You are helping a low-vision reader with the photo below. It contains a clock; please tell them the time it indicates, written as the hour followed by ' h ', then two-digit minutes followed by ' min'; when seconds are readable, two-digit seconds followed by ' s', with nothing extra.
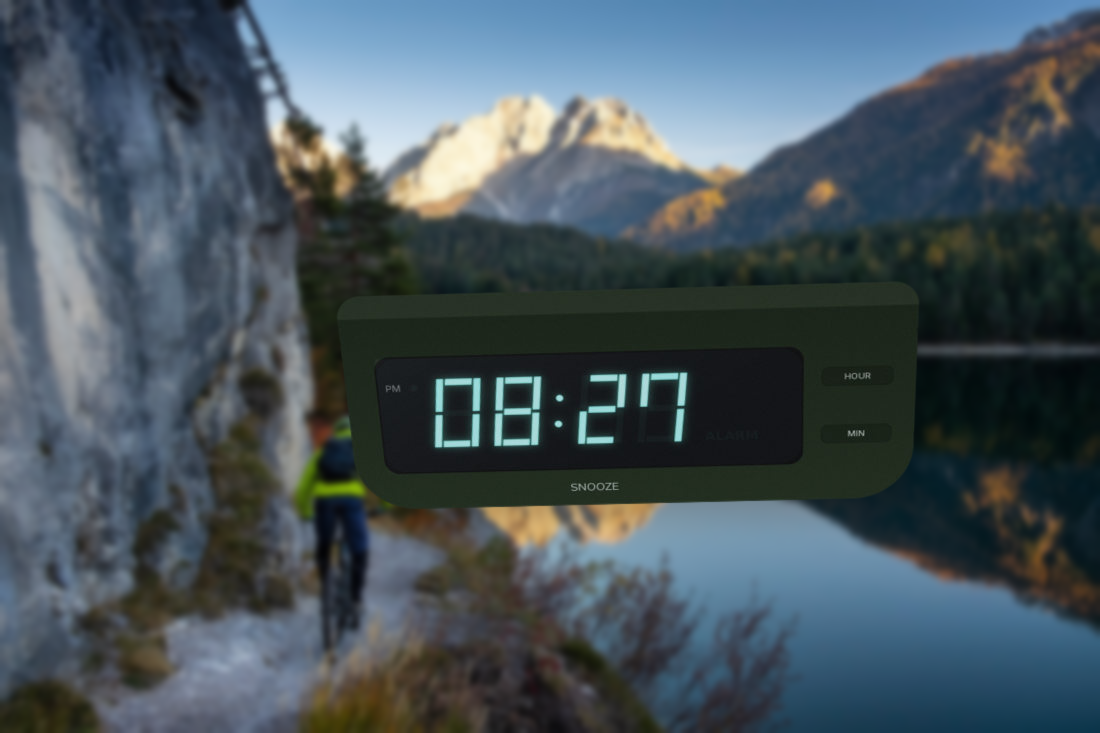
8 h 27 min
